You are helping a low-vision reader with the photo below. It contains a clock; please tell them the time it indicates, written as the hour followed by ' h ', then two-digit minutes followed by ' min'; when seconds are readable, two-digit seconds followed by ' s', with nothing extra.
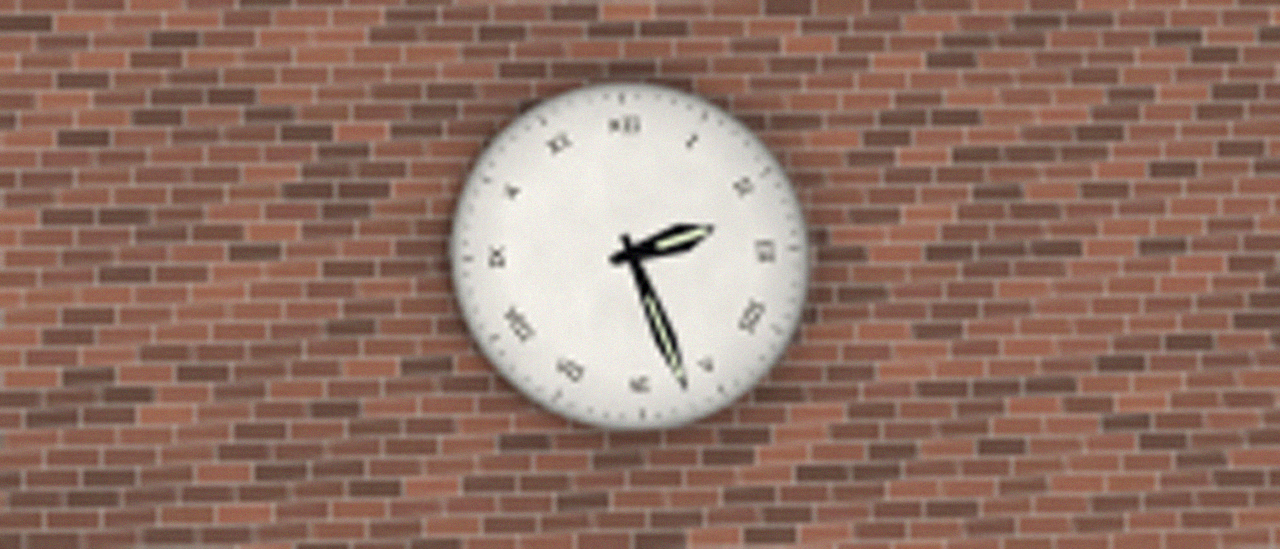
2 h 27 min
